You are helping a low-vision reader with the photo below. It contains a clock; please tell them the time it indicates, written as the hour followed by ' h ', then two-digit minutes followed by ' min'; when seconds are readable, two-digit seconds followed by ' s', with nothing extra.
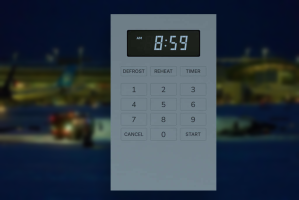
8 h 59 min
